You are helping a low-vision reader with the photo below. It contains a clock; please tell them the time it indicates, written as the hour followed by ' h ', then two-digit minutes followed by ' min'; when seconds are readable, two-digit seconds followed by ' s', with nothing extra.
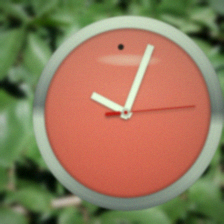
10 h 04 min 15 s
